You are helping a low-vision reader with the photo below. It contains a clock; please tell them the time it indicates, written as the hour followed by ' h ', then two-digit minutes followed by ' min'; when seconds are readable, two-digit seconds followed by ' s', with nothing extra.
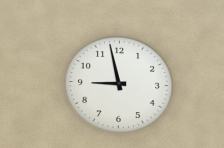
8 h 58 min
